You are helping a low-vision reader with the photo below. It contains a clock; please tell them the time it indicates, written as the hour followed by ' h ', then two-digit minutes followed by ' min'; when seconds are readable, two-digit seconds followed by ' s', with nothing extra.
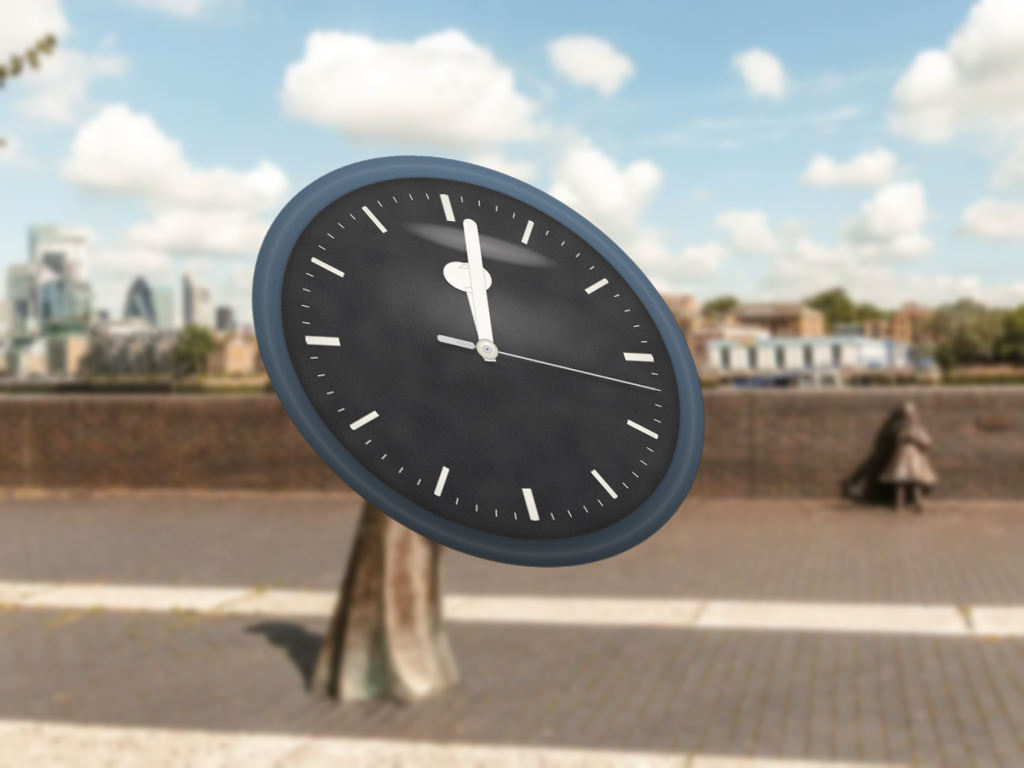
12 h 01 min 17 s
